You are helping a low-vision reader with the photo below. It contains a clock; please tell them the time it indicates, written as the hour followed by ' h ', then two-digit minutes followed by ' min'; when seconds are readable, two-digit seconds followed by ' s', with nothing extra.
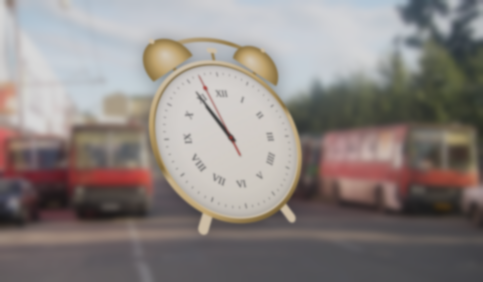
10 h 54 min 57 s
